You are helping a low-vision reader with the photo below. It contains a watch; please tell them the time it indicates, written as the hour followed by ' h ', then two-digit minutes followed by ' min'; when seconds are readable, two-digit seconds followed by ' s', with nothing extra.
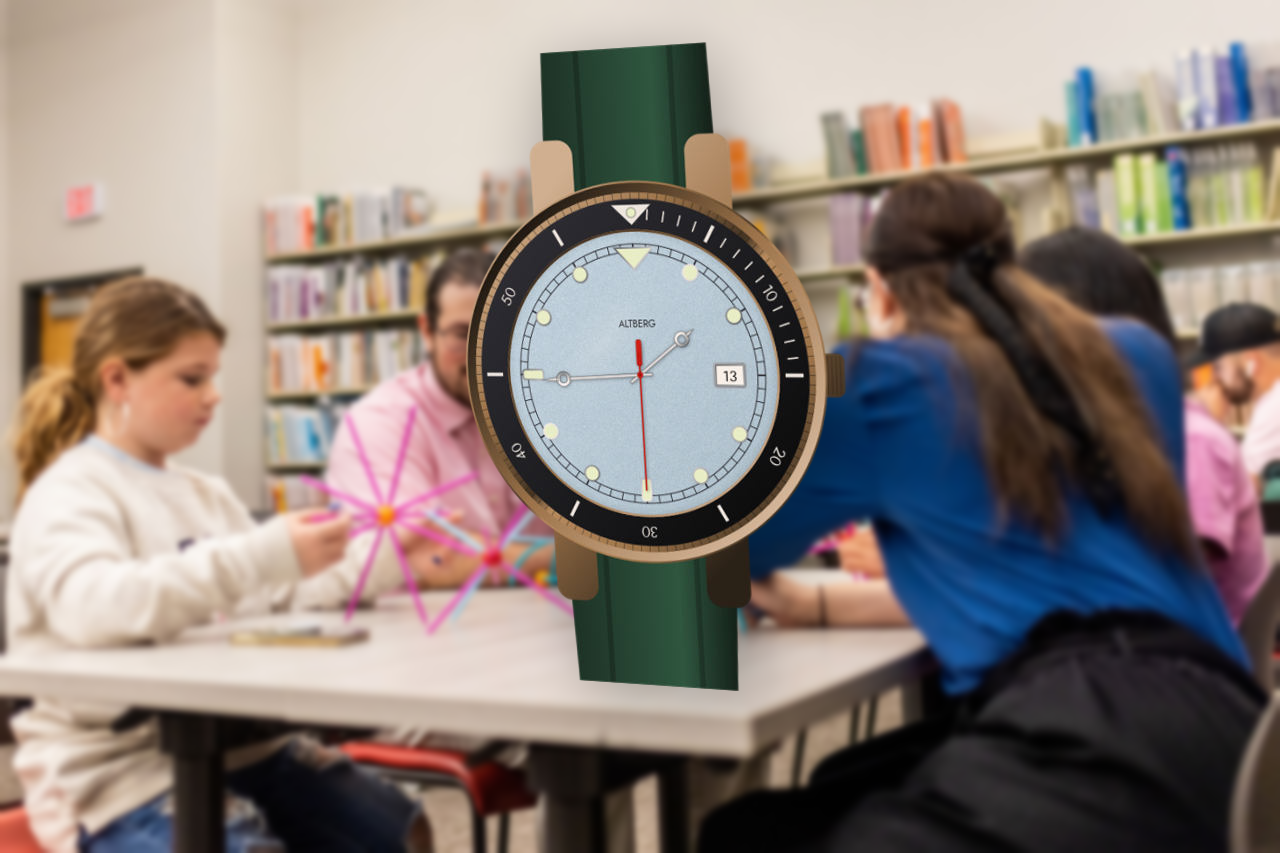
1 h 44 min 30 s
